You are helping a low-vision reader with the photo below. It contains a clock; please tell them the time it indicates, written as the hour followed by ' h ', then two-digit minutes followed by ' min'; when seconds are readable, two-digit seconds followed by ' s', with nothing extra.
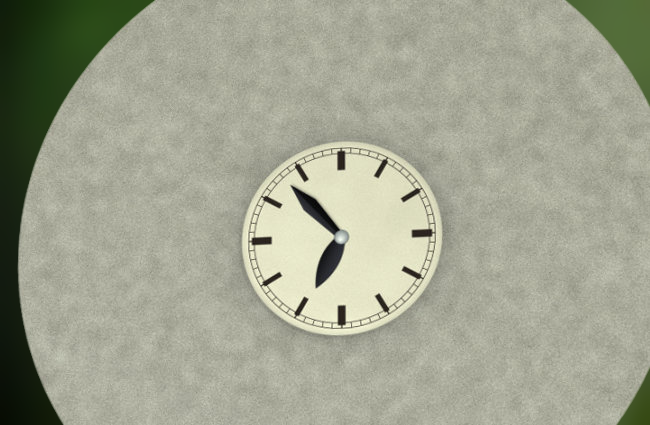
6 h 53 min
